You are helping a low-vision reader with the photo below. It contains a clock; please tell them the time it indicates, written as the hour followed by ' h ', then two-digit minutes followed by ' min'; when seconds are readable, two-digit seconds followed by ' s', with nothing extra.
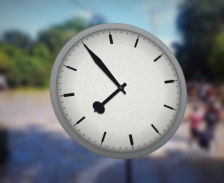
7 h 55 min
